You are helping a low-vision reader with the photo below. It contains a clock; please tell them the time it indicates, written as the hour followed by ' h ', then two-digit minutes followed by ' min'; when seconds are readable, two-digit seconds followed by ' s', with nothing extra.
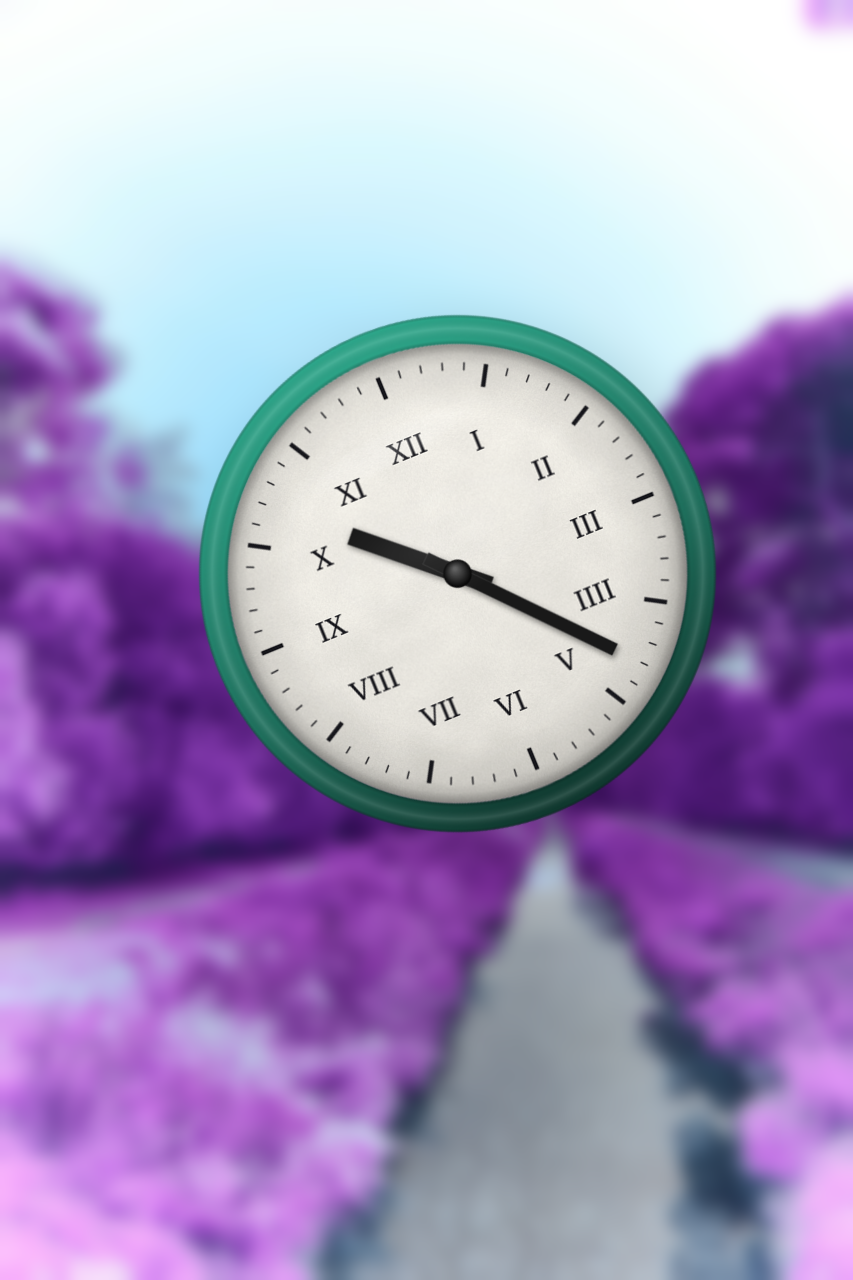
10 h 23 min
